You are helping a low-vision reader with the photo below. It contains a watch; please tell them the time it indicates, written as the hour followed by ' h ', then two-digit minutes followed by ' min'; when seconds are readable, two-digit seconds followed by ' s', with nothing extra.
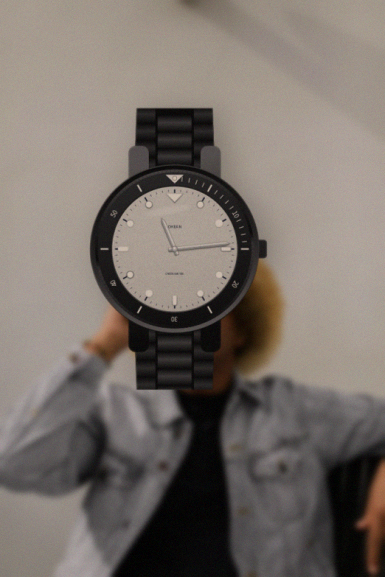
11 h 14 min
